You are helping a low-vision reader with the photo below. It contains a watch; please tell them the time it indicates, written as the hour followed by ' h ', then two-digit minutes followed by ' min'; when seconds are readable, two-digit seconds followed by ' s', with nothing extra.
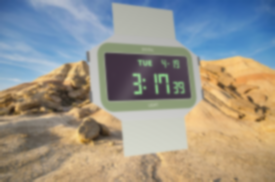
3 h 17 min
